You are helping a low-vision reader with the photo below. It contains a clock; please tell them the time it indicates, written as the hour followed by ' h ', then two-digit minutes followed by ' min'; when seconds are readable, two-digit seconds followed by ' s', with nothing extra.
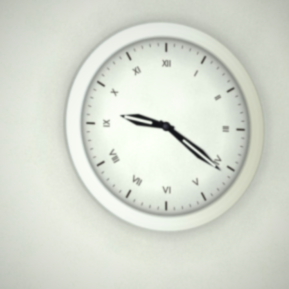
9 h 21 min
